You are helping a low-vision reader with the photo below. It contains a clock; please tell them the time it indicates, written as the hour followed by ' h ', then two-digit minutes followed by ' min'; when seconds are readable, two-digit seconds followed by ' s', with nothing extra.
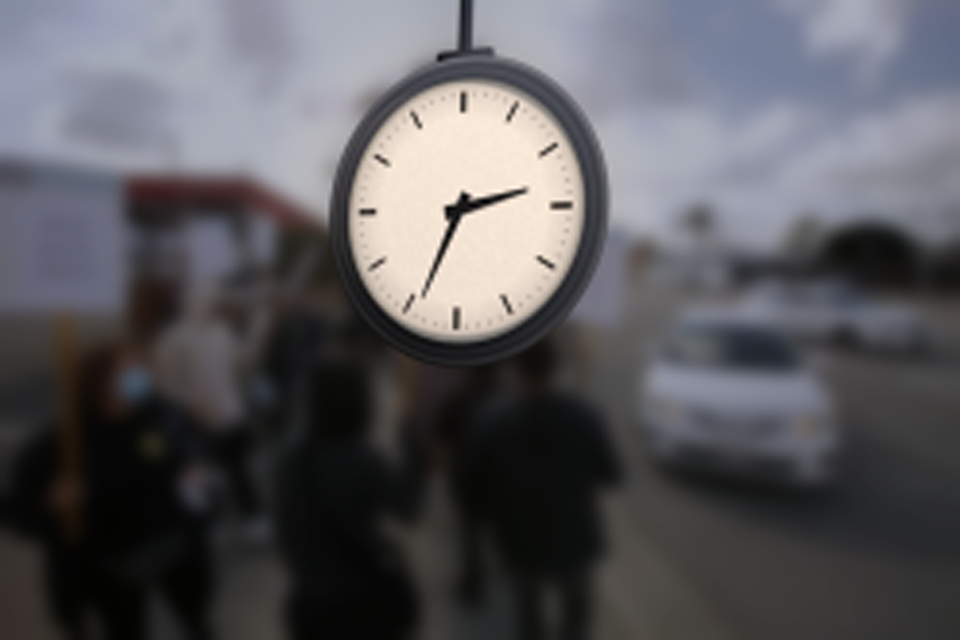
2 h 34 min
